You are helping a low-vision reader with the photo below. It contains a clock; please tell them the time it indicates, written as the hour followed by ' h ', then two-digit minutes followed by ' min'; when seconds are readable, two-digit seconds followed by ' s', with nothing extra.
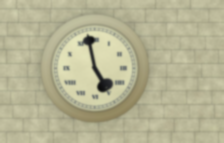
4 h 58 min
